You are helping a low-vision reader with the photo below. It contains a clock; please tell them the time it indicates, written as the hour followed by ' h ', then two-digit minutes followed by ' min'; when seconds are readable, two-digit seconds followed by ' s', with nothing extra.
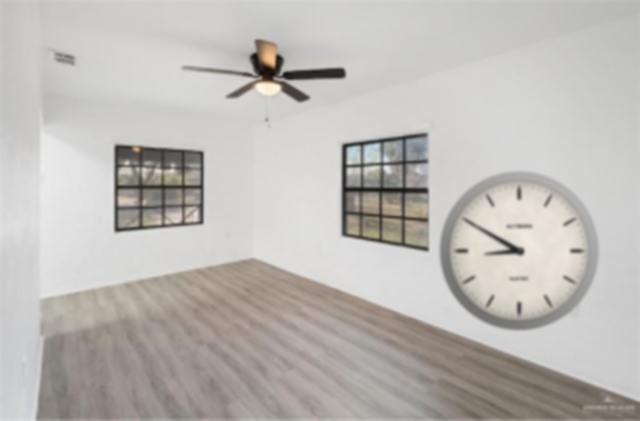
8 h 50 min
